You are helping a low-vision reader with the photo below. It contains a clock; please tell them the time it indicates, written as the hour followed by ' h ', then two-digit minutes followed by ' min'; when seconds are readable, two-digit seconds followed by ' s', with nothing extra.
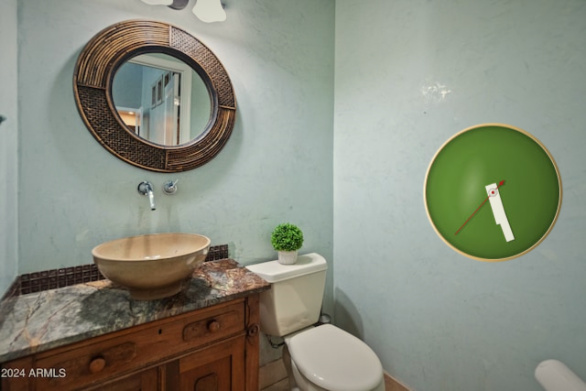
5 h 26 min 37 s
